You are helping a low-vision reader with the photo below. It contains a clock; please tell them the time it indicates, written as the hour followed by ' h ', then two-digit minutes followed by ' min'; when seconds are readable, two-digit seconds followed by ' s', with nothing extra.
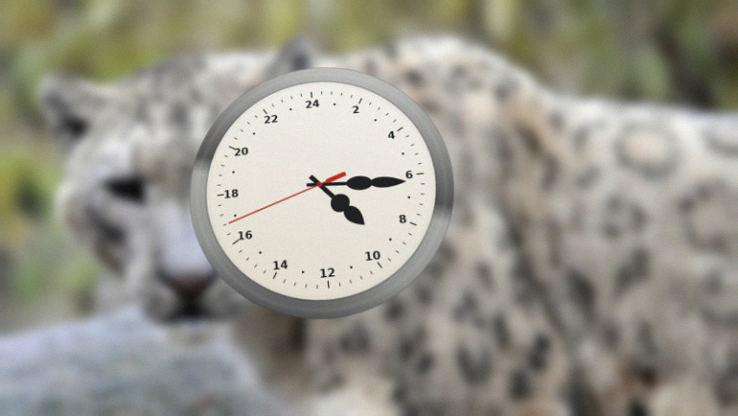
9 h 15 min 42 s
